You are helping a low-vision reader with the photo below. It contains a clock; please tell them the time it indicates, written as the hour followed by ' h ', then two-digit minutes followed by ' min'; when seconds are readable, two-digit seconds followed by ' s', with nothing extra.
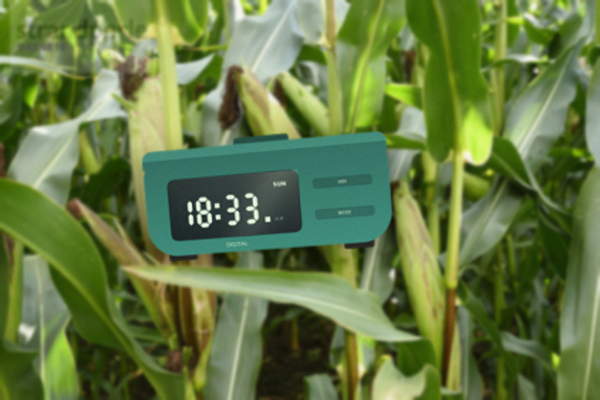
18 h 33 min
